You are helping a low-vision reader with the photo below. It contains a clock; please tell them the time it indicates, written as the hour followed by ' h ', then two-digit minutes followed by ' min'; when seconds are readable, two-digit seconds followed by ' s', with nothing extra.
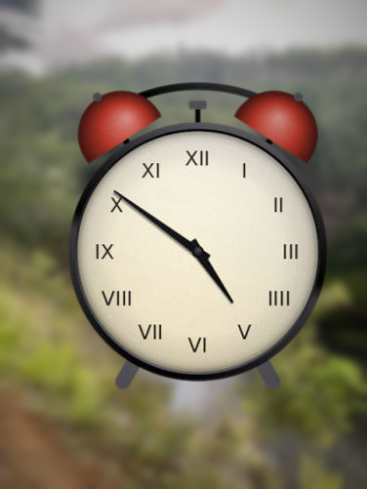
4 h 51 min
